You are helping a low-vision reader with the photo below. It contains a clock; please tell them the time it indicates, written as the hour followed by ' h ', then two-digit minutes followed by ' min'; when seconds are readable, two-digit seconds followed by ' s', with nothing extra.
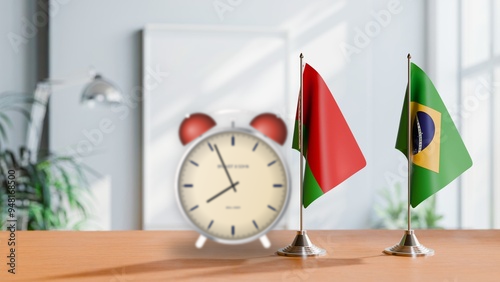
7 h 56 min
